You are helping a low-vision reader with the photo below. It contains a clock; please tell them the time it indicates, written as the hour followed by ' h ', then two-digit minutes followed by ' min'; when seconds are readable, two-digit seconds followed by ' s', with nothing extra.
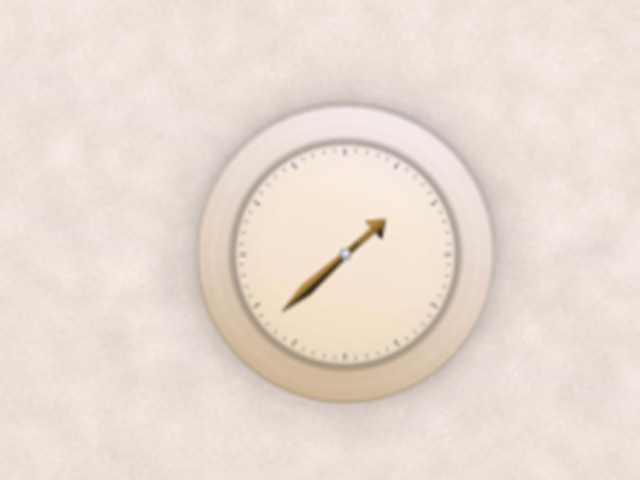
1 h 38 min
